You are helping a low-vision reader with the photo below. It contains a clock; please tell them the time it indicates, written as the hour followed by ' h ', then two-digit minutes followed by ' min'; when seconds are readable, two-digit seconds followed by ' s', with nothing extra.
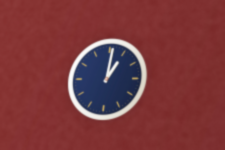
1 h 01 min
